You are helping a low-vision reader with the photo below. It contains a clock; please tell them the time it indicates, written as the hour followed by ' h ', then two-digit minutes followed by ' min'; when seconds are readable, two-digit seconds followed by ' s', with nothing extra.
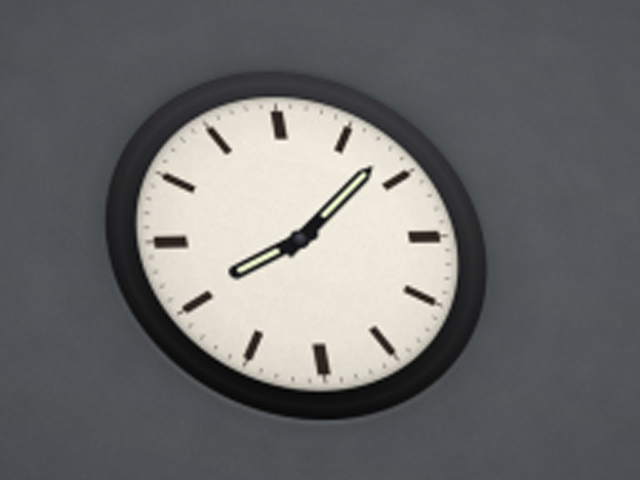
8 h 08 min
